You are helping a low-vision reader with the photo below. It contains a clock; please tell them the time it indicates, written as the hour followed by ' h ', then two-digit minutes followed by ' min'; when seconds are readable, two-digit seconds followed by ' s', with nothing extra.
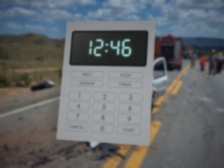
12 h 46 min
